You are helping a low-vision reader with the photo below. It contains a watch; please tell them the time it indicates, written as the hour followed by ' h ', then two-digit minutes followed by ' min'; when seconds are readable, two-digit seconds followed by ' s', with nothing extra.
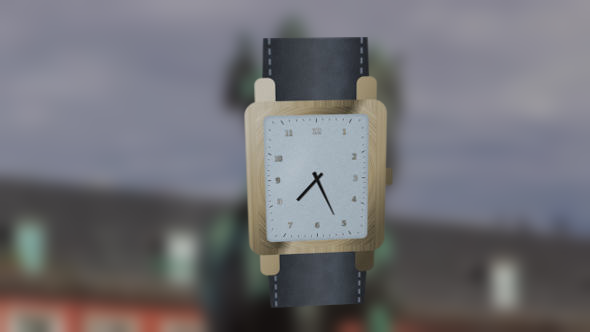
7 h 26 min
